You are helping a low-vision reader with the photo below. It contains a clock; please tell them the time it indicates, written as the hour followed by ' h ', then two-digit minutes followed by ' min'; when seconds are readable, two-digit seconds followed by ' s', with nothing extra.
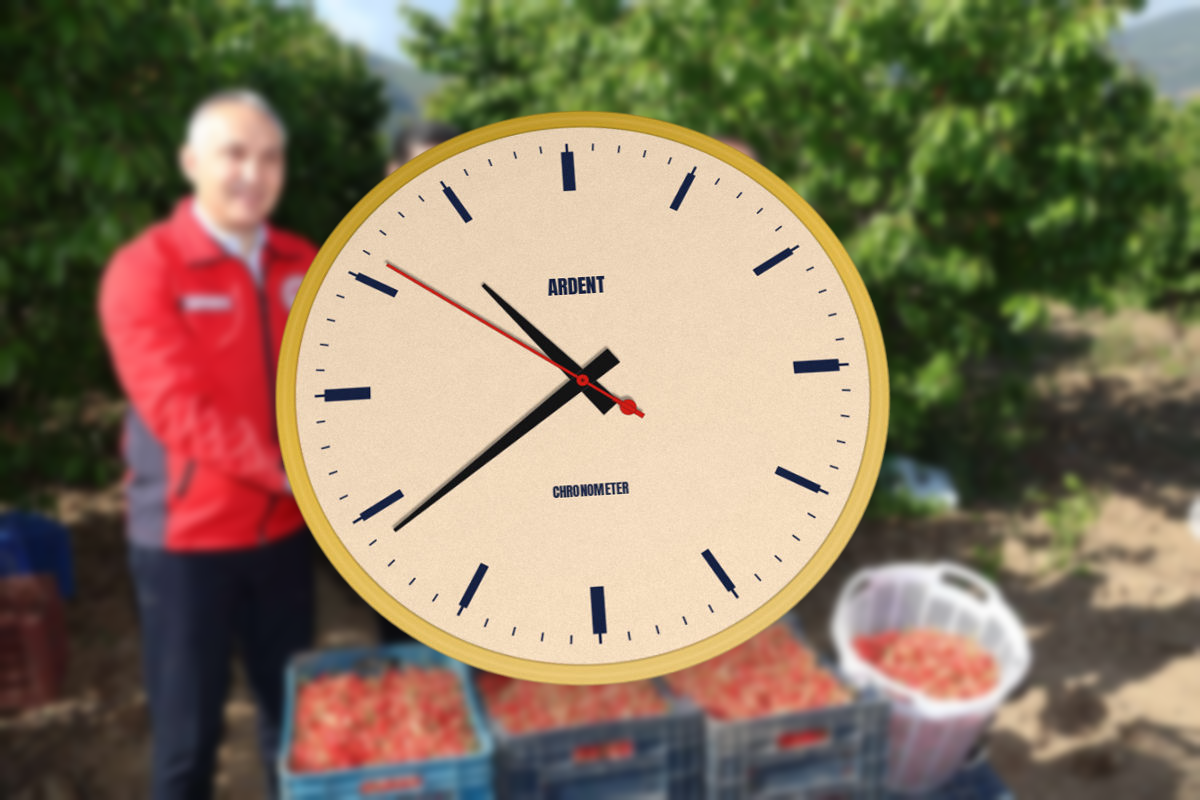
10 h 38 min 51 s
